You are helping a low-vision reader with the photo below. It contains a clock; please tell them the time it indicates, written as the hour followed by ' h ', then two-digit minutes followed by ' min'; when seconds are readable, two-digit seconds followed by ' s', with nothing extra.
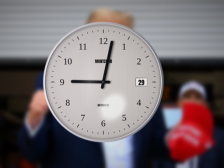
9 h 02 min
